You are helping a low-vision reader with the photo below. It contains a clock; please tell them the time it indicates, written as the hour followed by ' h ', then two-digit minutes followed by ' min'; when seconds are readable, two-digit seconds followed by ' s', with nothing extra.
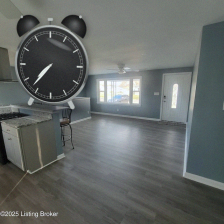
7 h 37 min
